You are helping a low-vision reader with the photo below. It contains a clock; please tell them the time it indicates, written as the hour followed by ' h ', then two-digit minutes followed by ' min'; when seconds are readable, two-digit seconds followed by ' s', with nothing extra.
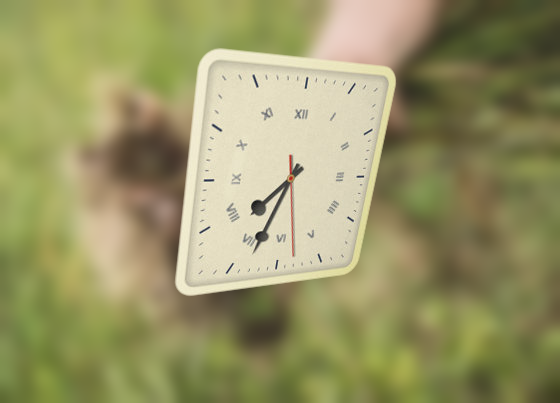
7 h 33 min 28 s
